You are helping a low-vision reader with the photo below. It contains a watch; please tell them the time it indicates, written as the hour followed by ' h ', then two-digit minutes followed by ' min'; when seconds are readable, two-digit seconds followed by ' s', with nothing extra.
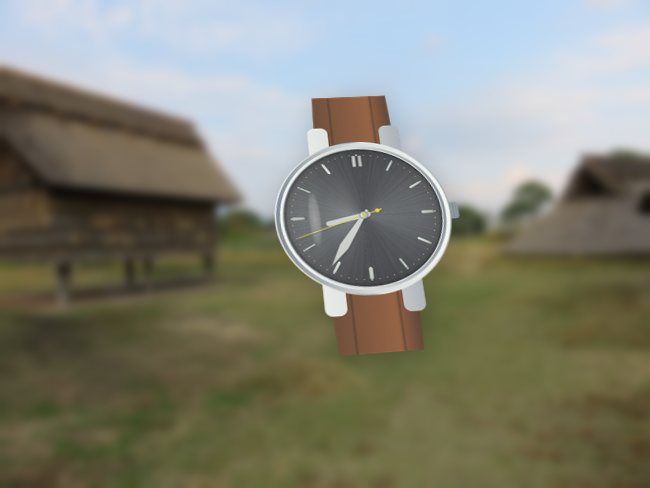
8 h 35 min 42 s
